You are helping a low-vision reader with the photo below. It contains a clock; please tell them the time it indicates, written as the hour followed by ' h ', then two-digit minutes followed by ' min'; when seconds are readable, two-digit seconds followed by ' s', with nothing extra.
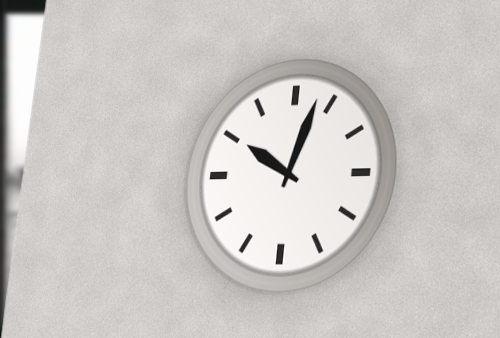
10 h 03 min
